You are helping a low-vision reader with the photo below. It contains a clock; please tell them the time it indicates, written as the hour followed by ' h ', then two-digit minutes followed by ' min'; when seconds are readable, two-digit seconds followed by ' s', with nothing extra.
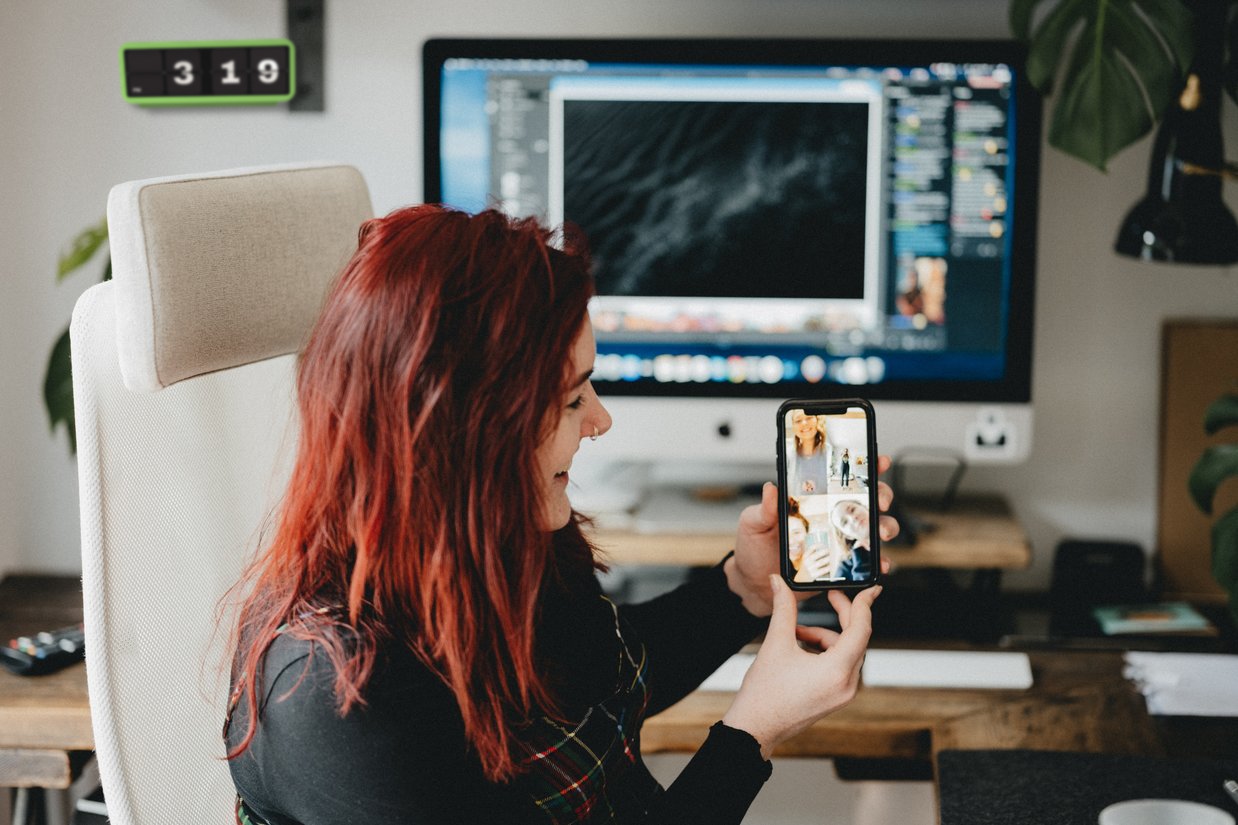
3 h 19 min
